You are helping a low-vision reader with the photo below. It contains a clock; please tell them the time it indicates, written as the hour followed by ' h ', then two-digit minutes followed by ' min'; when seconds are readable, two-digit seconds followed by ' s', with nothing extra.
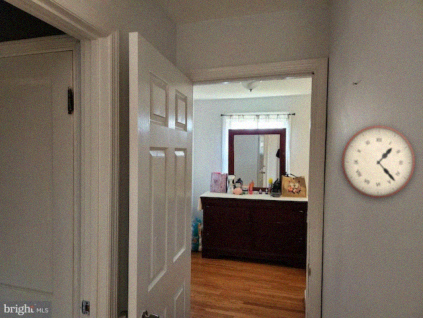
1 h 23 min
